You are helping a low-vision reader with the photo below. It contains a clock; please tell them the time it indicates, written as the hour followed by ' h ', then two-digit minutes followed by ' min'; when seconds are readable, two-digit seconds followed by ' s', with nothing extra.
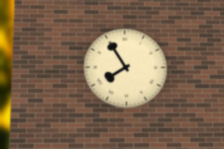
7 h 55 min
